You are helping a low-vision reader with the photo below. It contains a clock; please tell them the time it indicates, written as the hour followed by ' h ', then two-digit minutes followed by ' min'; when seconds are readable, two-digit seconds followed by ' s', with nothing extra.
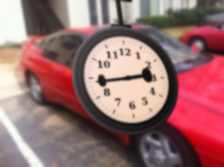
2 h 44 min
